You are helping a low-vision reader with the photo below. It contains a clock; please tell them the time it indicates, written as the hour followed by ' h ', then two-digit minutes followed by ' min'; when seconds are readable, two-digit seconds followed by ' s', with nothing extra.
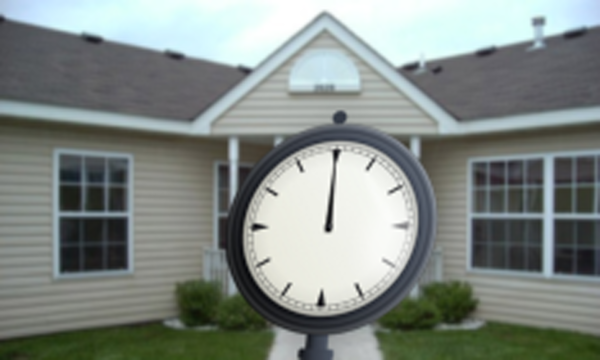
12 h 00 min
